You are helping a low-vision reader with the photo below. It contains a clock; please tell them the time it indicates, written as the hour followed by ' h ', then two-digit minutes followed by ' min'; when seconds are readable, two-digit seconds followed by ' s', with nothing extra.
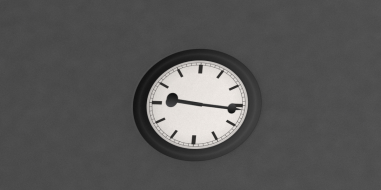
9 h 16 min
